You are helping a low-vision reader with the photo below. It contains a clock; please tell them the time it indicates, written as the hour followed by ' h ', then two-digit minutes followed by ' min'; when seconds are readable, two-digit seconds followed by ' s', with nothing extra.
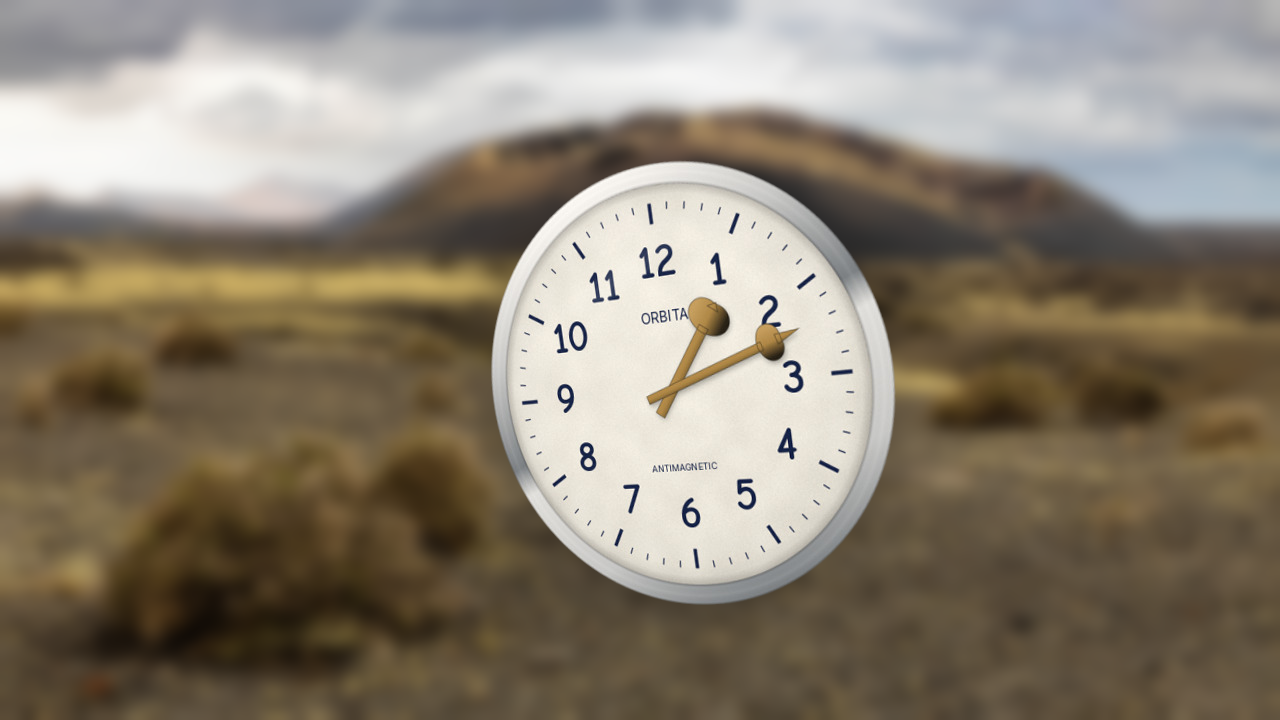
1 h 12 min
